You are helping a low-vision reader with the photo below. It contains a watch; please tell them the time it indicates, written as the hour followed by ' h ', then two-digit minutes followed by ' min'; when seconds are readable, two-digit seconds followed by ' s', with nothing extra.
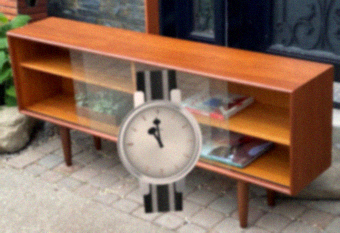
10 h 59 min
